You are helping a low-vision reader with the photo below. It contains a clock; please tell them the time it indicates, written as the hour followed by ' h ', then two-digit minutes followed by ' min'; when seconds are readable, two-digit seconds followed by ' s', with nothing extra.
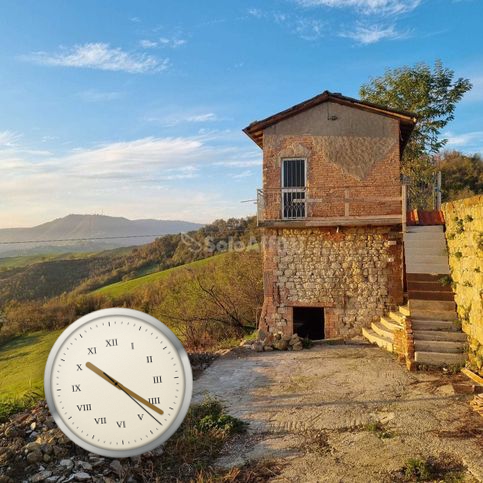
10 h 21 min 23 s
